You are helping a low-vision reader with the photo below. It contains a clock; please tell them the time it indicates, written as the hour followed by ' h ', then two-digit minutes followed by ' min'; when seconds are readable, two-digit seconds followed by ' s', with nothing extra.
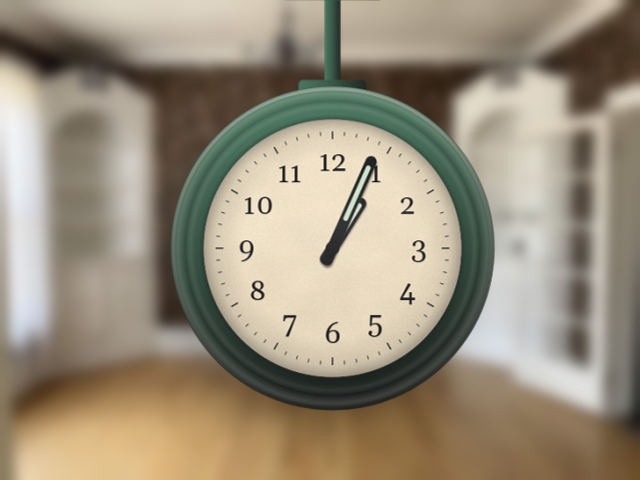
1 h 04 min
